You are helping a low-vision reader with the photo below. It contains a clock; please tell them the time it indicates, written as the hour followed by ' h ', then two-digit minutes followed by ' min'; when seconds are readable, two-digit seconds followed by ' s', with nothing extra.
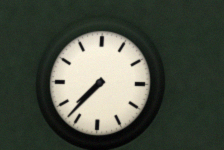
7 h 37 min
